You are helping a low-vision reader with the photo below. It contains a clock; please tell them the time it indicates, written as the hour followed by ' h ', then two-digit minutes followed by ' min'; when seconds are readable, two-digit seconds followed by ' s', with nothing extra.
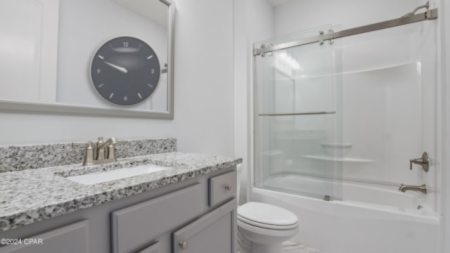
9 h 49 min
